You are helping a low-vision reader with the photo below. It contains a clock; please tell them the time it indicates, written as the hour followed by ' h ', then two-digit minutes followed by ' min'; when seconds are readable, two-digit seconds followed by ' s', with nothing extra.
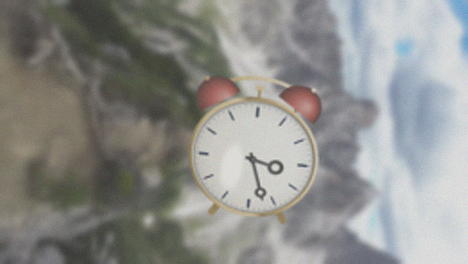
3 h 27 min
